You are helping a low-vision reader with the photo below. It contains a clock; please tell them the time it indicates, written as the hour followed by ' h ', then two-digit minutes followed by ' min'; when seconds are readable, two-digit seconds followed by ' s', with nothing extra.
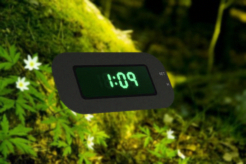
1 h 09 min
